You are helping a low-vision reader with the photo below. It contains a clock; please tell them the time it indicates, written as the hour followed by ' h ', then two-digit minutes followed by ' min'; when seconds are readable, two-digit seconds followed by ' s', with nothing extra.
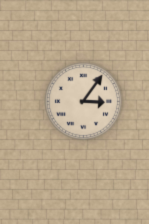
3 h 06 min
